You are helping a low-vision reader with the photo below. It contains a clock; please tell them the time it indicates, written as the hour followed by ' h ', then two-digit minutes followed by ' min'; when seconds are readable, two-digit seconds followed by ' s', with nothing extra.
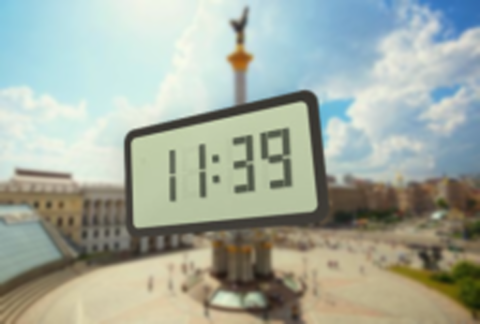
11 h 39 min
